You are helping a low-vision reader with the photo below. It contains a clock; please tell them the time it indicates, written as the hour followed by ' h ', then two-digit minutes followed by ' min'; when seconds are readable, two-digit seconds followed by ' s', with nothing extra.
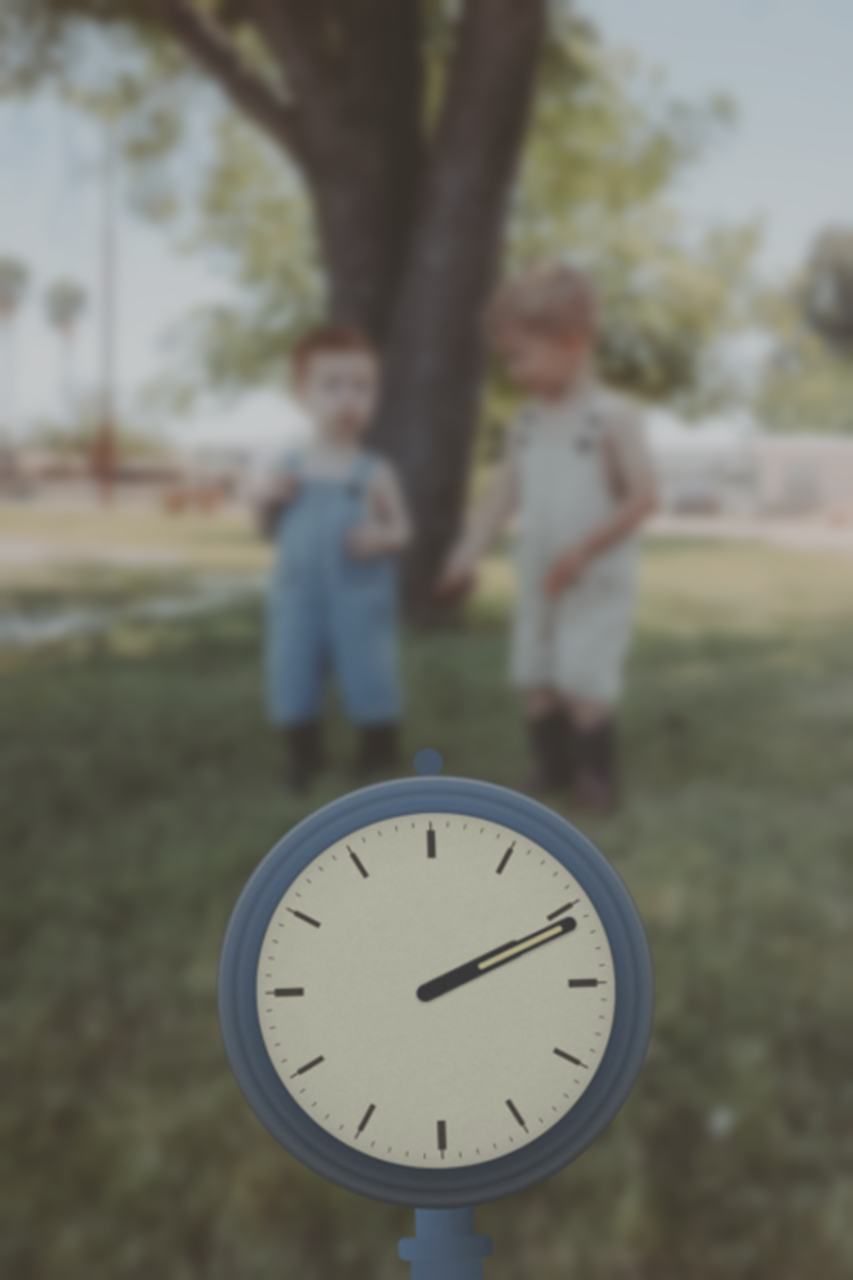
2 h 11 min
